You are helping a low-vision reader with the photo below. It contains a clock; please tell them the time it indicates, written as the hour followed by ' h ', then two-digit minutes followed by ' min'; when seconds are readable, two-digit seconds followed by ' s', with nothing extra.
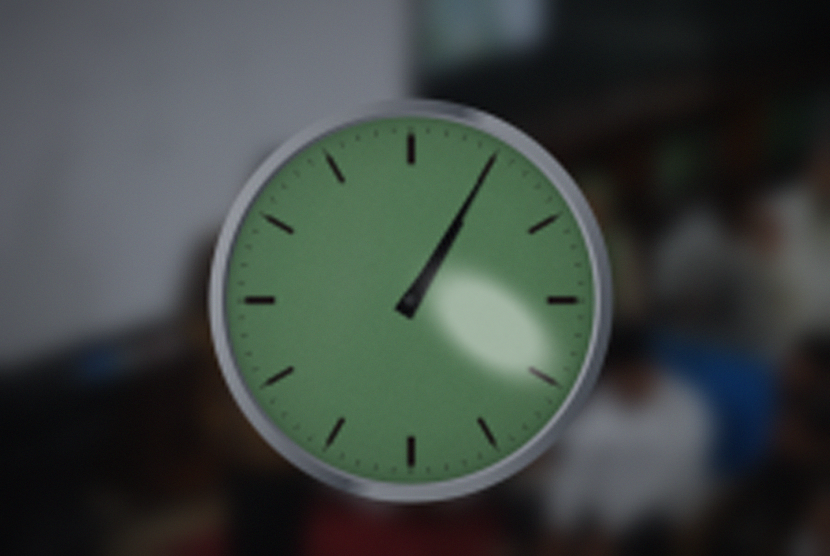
1 h 05 min
